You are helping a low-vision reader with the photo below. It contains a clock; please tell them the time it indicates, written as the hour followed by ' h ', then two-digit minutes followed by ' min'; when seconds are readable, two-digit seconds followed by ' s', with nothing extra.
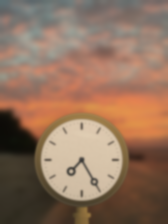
7 h 25 min
